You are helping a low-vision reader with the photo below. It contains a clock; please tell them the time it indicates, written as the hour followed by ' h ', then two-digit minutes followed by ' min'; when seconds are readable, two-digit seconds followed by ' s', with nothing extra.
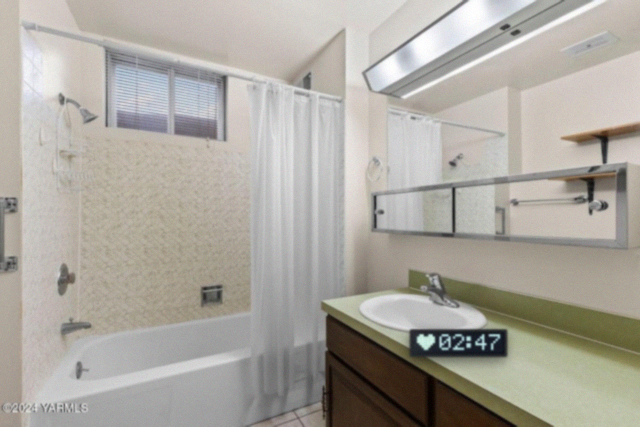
2 h 47 min
